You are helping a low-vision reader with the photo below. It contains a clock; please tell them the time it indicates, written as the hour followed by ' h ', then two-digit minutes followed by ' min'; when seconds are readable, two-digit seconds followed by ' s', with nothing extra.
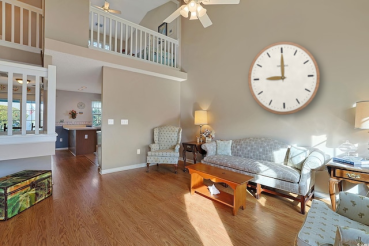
9 h 00 min
